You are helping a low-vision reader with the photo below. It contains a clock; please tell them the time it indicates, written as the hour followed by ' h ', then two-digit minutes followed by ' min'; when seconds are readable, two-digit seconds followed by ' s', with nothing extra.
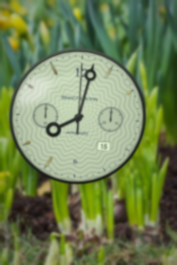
8 h 02 min
